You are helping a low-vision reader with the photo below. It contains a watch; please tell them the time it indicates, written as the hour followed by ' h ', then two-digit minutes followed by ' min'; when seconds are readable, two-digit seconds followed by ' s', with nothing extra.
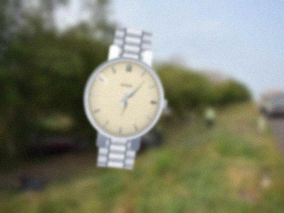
6 h 07 min
